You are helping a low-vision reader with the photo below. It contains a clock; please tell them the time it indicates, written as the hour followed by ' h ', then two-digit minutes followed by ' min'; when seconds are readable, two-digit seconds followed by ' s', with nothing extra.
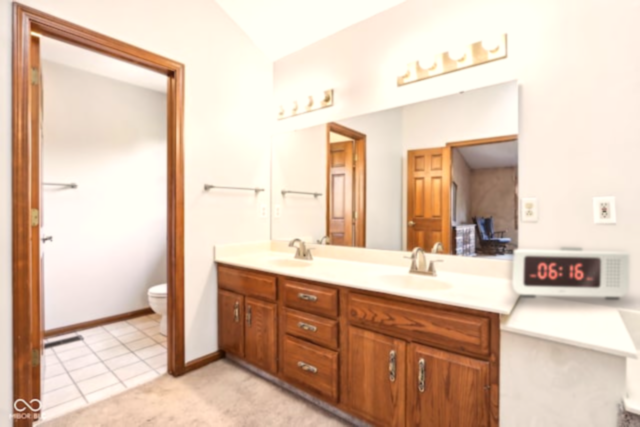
6 h 16 min
